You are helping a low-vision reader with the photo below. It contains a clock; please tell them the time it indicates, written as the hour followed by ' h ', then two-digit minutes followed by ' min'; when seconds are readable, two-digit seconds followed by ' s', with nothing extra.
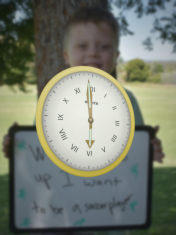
5 h 59 min
